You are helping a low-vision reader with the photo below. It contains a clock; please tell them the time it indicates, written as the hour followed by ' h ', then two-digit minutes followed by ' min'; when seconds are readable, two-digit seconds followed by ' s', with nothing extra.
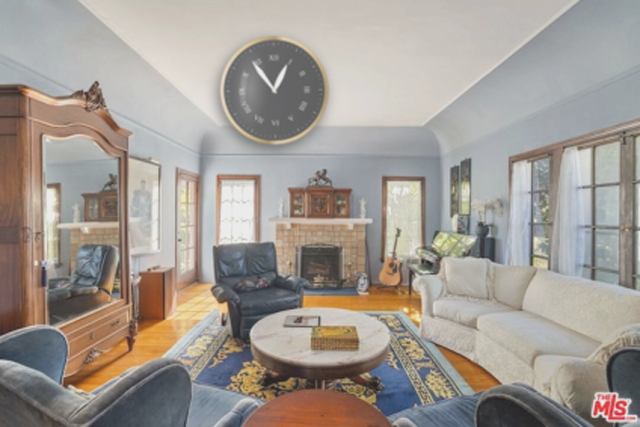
12 h 54 min
